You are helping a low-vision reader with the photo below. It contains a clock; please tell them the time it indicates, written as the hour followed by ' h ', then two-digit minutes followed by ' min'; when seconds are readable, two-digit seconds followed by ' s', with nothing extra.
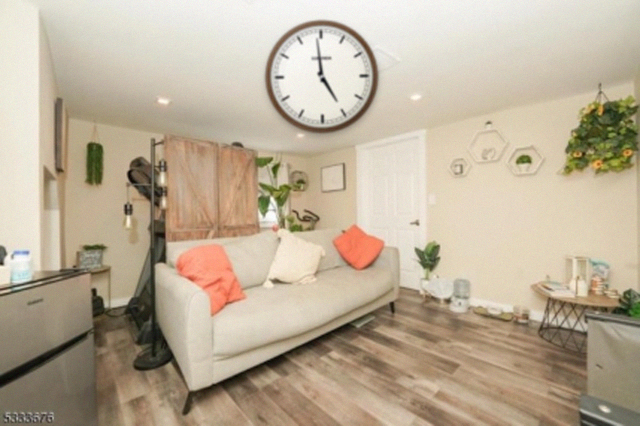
4 h 59 min
